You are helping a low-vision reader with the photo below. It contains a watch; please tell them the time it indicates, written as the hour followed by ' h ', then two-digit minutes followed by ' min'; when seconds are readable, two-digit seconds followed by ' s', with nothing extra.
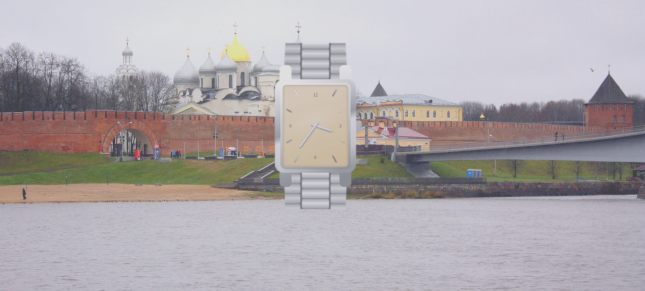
3 h 36 min
